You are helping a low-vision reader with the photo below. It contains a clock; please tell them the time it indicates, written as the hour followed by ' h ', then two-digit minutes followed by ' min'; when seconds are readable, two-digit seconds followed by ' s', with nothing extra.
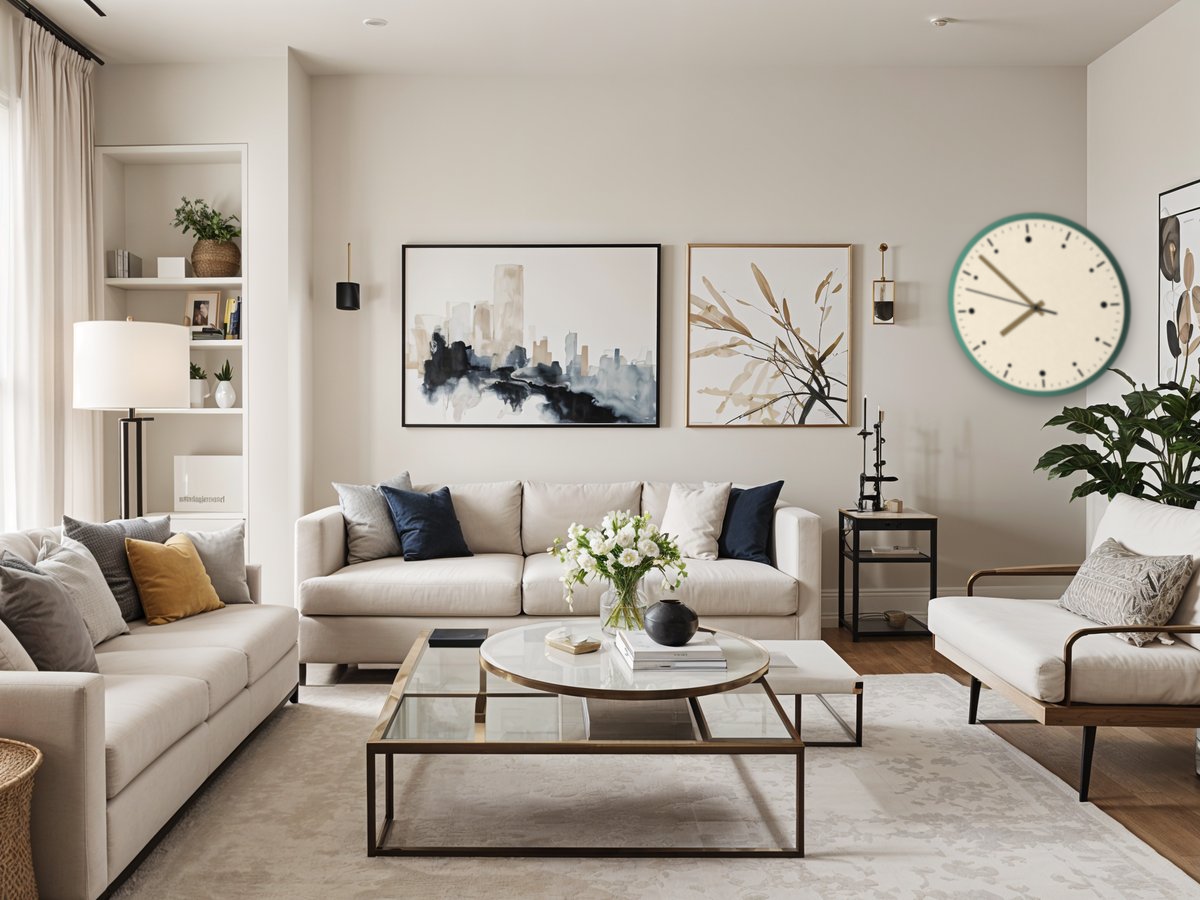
7 h 52 min 48 s
